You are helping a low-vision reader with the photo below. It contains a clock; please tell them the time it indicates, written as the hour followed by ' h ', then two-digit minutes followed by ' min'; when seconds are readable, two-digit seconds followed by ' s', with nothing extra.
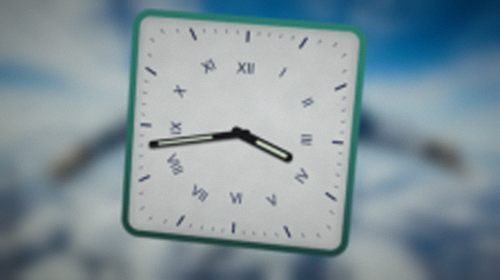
3 h 43 min
